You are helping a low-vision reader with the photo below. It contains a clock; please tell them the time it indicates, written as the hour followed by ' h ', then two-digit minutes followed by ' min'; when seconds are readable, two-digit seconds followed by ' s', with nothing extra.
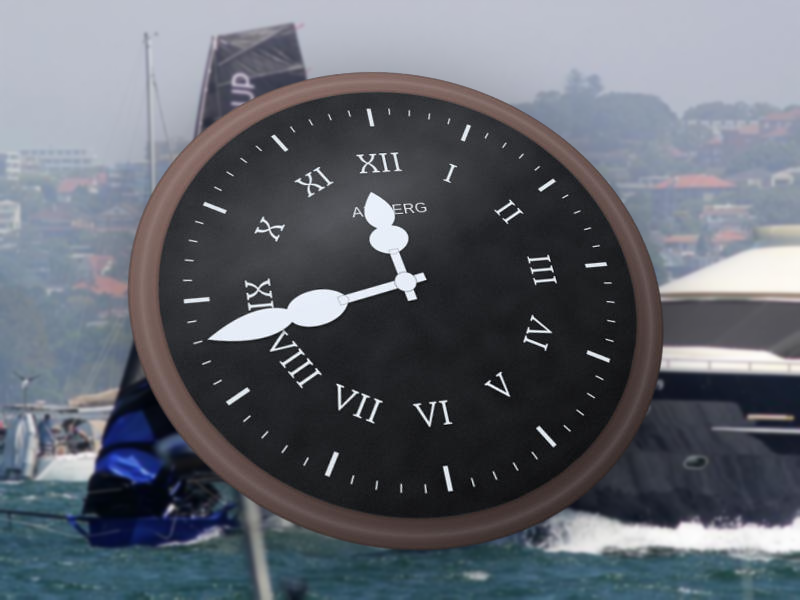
11 h 43 min
